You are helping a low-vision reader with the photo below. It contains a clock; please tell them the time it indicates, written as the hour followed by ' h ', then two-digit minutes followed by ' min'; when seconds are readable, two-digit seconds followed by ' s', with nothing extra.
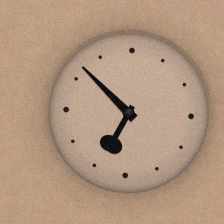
6 h 52 min
